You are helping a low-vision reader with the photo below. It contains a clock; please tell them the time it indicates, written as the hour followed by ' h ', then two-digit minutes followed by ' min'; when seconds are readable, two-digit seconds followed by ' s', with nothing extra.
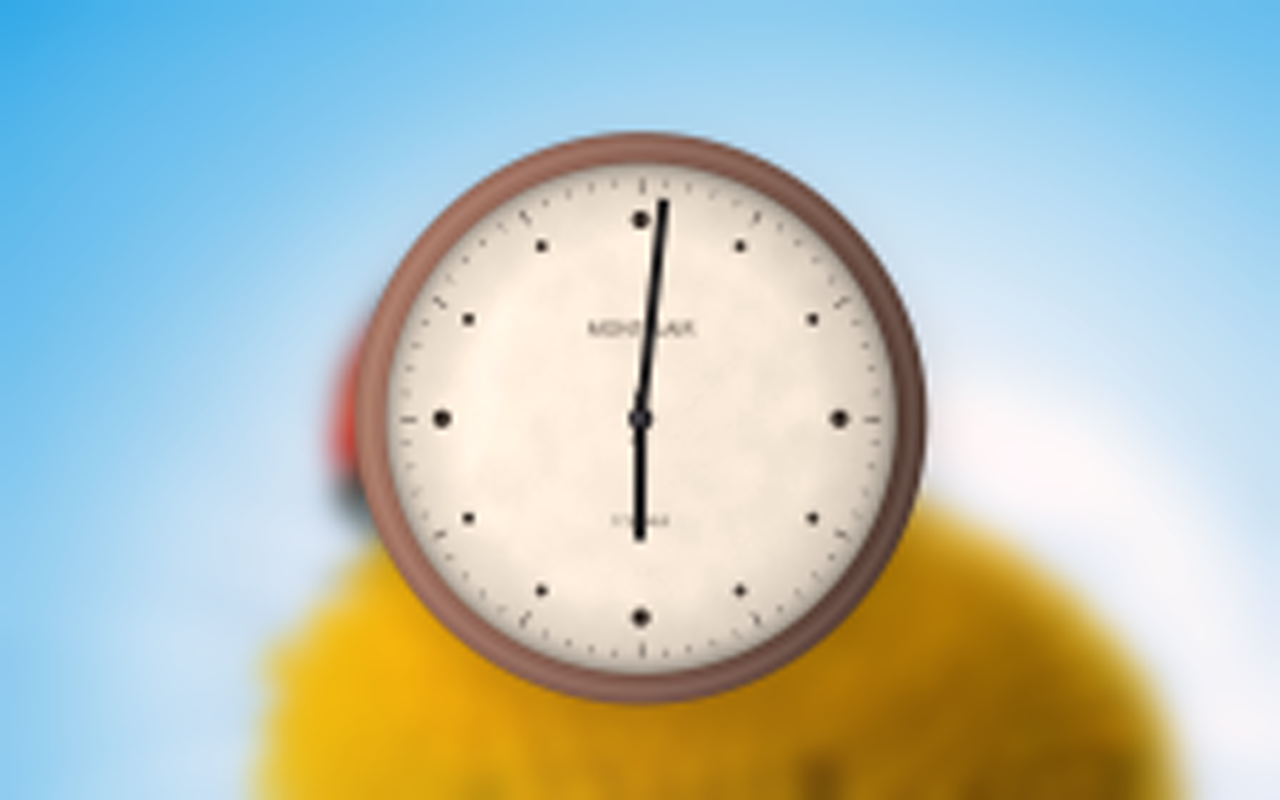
6 h 01 min
